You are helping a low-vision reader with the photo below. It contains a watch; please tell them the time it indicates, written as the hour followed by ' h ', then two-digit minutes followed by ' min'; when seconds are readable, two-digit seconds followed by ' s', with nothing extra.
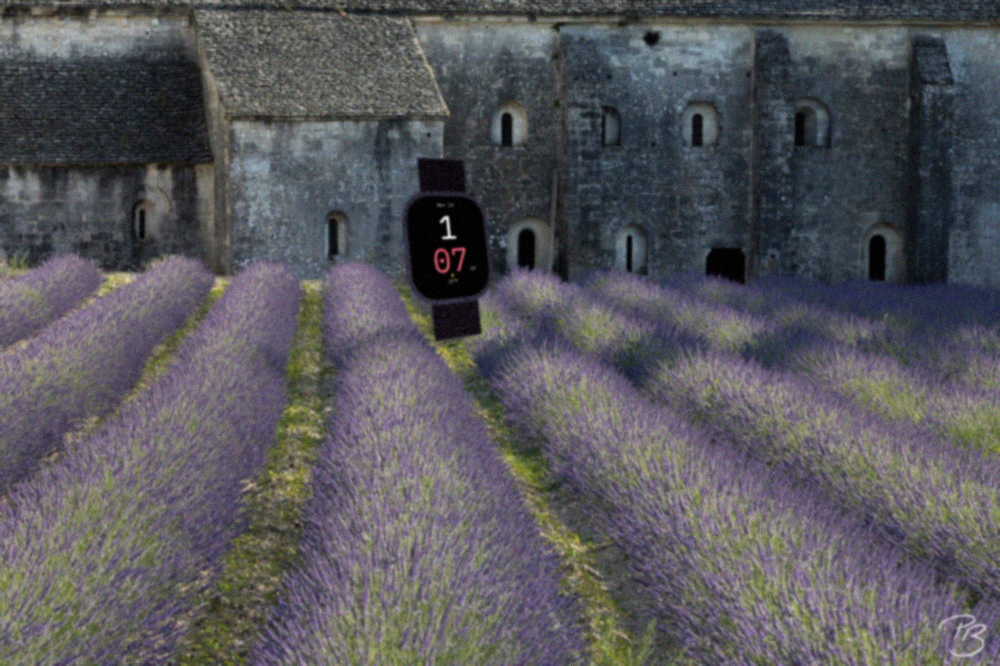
1 h 07 min
